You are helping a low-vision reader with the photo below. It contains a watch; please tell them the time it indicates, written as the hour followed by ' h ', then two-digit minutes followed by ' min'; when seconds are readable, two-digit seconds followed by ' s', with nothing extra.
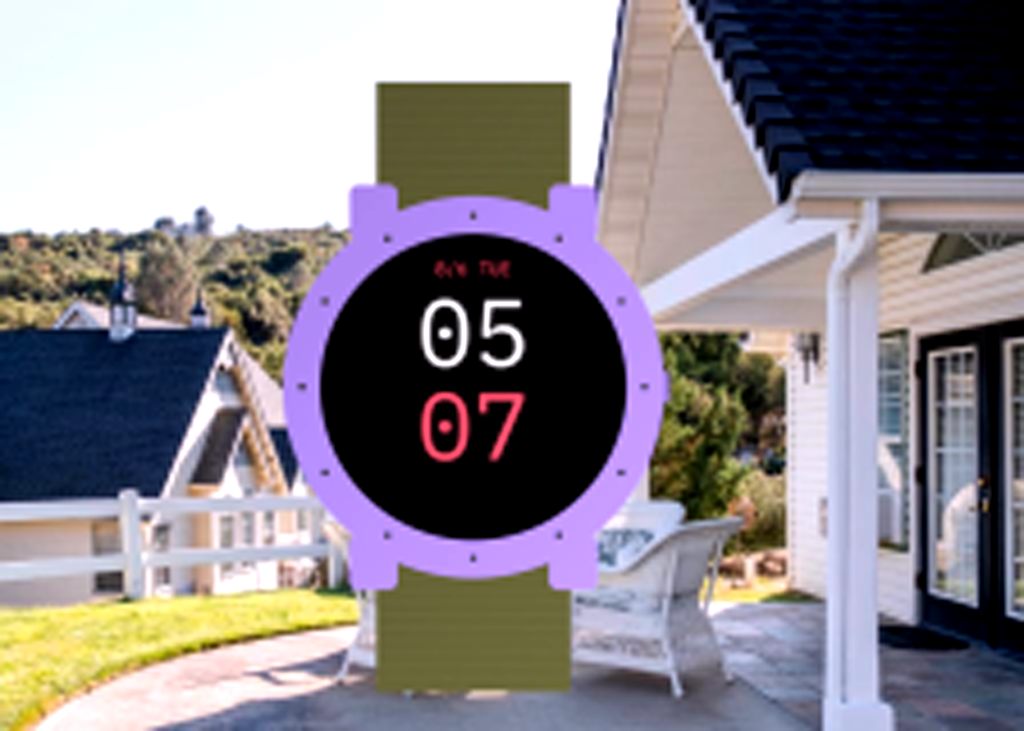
5 h 07 min
